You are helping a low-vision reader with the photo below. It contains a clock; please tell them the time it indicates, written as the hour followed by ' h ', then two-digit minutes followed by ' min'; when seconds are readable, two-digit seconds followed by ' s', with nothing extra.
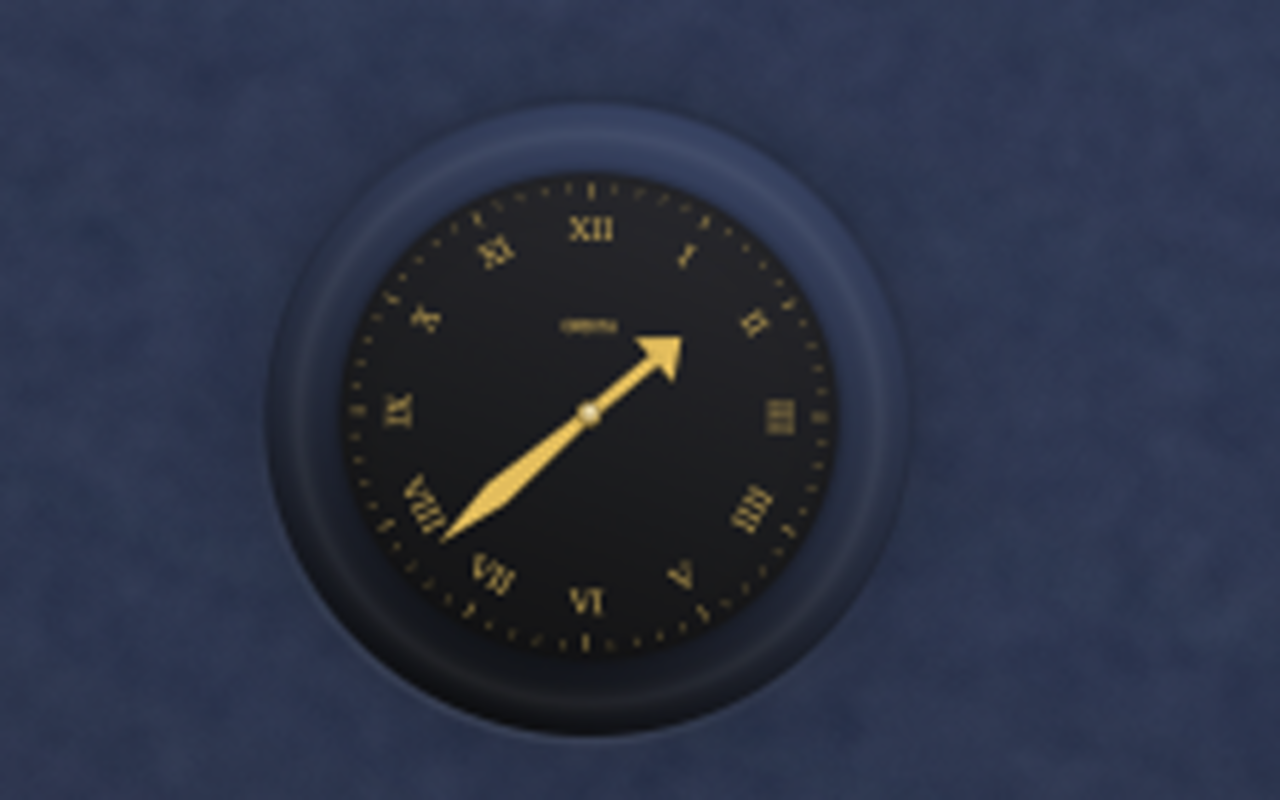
1 h 38 min
